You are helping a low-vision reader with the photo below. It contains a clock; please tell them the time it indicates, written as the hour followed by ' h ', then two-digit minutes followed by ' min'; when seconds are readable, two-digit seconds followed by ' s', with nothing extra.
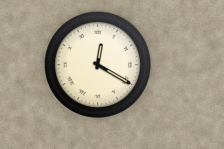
12 h 20 min
